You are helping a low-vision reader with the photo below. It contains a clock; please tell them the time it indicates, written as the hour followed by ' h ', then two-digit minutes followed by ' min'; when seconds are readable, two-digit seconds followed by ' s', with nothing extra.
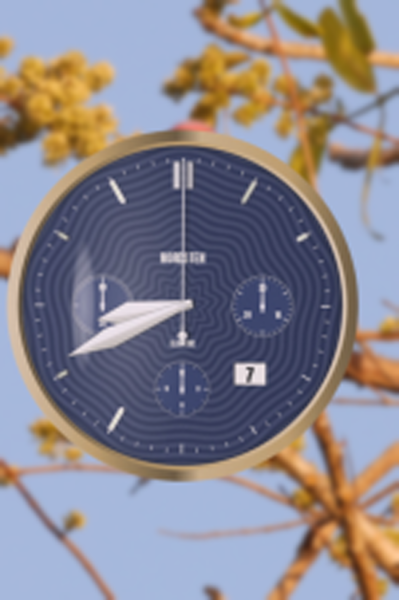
8 h 41 min
